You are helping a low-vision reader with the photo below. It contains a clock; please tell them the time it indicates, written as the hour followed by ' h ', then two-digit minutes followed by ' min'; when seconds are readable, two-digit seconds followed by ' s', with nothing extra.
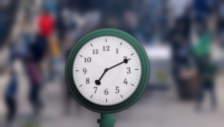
7 h 11 min
